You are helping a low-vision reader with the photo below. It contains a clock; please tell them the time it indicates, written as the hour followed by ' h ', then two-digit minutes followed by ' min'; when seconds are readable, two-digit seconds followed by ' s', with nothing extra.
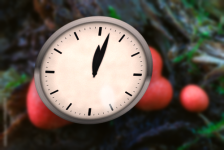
12 h 02 min
